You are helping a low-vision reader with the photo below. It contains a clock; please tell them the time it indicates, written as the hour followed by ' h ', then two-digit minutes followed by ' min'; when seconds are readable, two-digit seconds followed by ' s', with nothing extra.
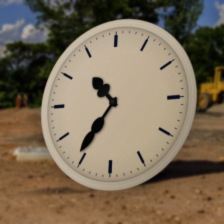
10 h 36 min
